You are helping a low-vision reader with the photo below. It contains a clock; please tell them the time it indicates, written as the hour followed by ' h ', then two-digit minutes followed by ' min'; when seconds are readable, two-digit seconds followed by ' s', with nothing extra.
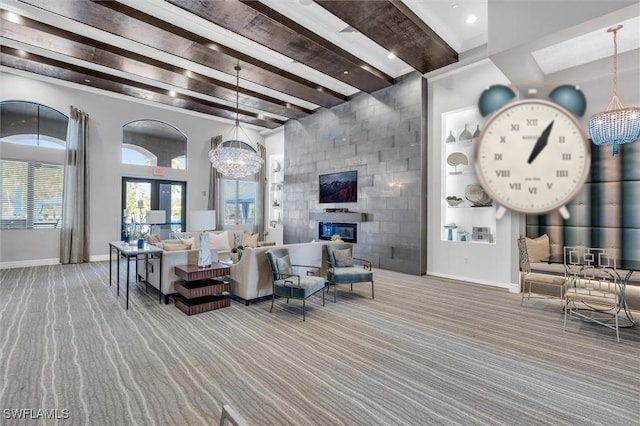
1 h 05 min
